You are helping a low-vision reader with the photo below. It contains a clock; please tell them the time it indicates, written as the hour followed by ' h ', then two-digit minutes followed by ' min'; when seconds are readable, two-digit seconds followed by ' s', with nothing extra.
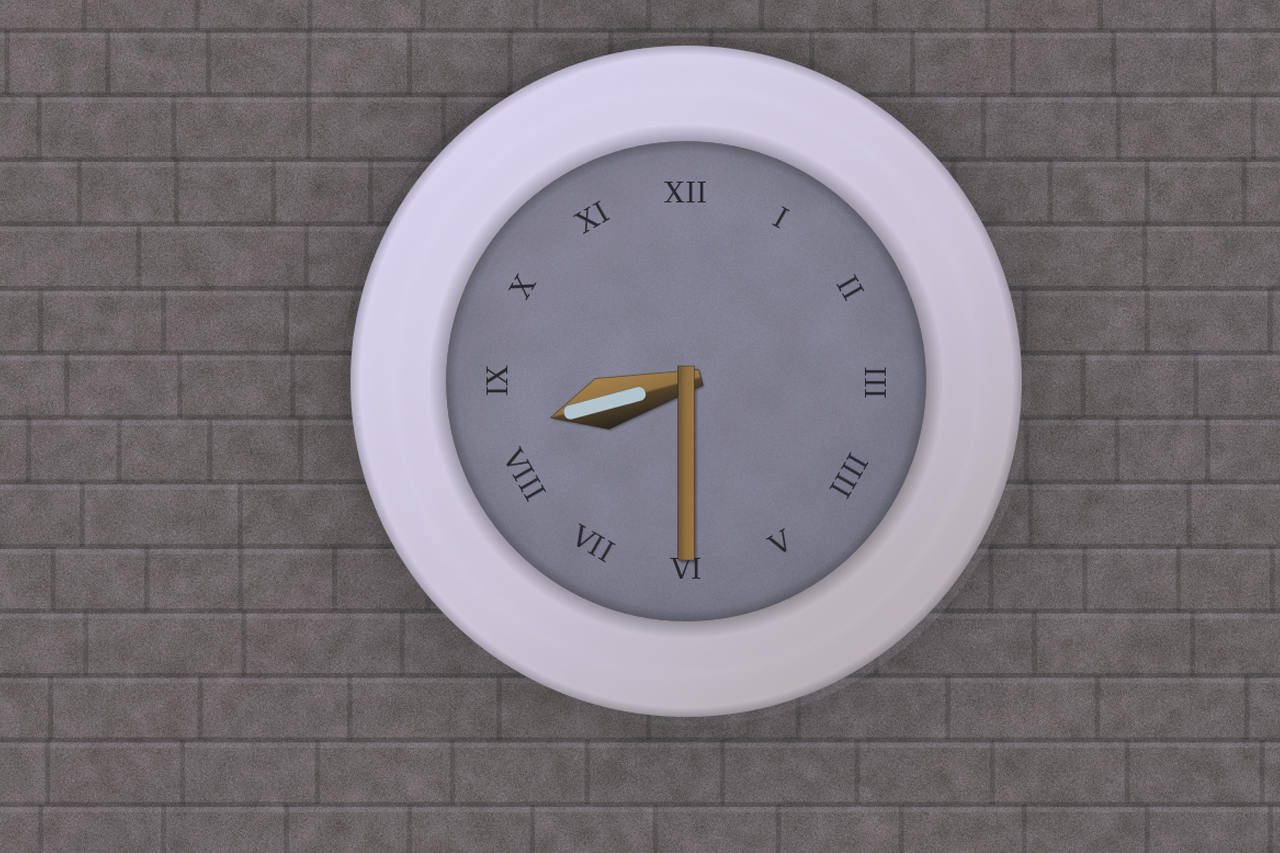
8 h 30 min
